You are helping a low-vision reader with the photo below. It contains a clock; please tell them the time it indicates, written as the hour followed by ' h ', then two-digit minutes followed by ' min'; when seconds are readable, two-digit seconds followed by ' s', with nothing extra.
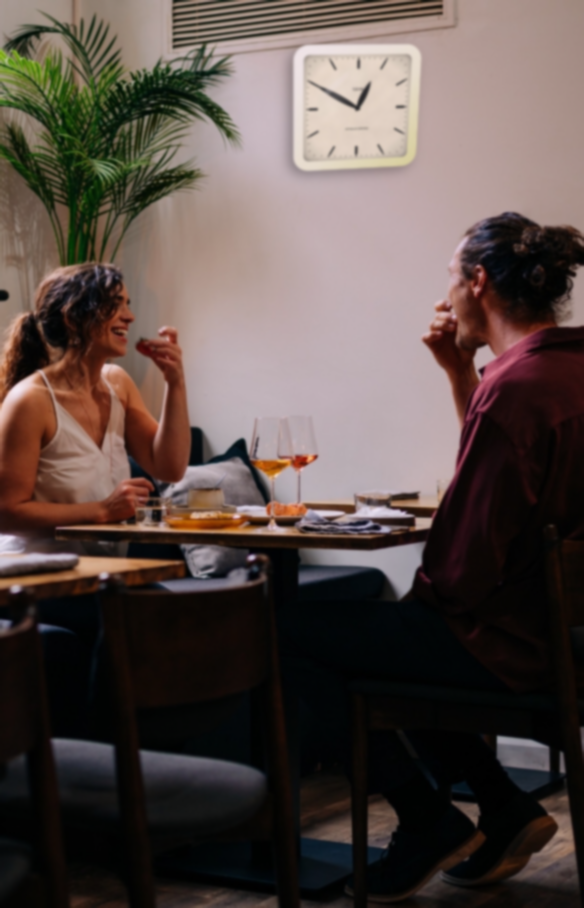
12 h 50 min
